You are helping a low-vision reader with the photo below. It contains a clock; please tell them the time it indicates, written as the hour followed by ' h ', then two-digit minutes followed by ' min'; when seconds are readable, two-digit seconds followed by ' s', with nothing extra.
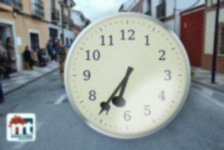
6 h 36 min
